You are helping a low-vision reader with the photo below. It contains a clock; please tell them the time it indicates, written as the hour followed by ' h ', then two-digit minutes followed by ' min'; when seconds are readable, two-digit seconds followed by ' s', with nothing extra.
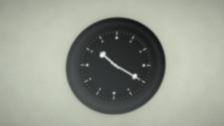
10 h 20 min
